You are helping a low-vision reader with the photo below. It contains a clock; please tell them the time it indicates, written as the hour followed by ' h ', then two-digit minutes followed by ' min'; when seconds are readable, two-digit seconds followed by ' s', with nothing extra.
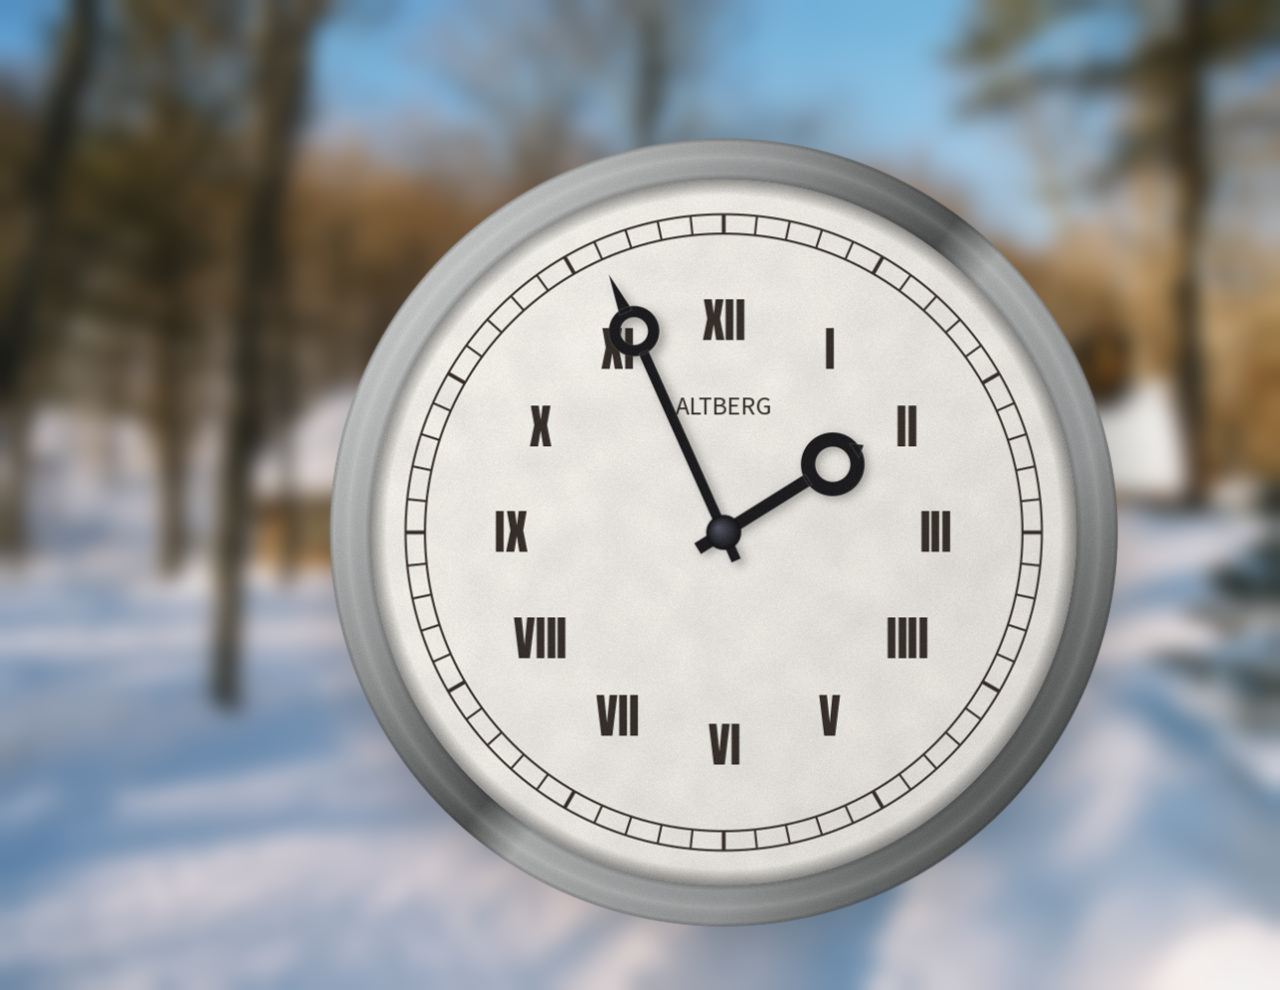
1 h 56 min
